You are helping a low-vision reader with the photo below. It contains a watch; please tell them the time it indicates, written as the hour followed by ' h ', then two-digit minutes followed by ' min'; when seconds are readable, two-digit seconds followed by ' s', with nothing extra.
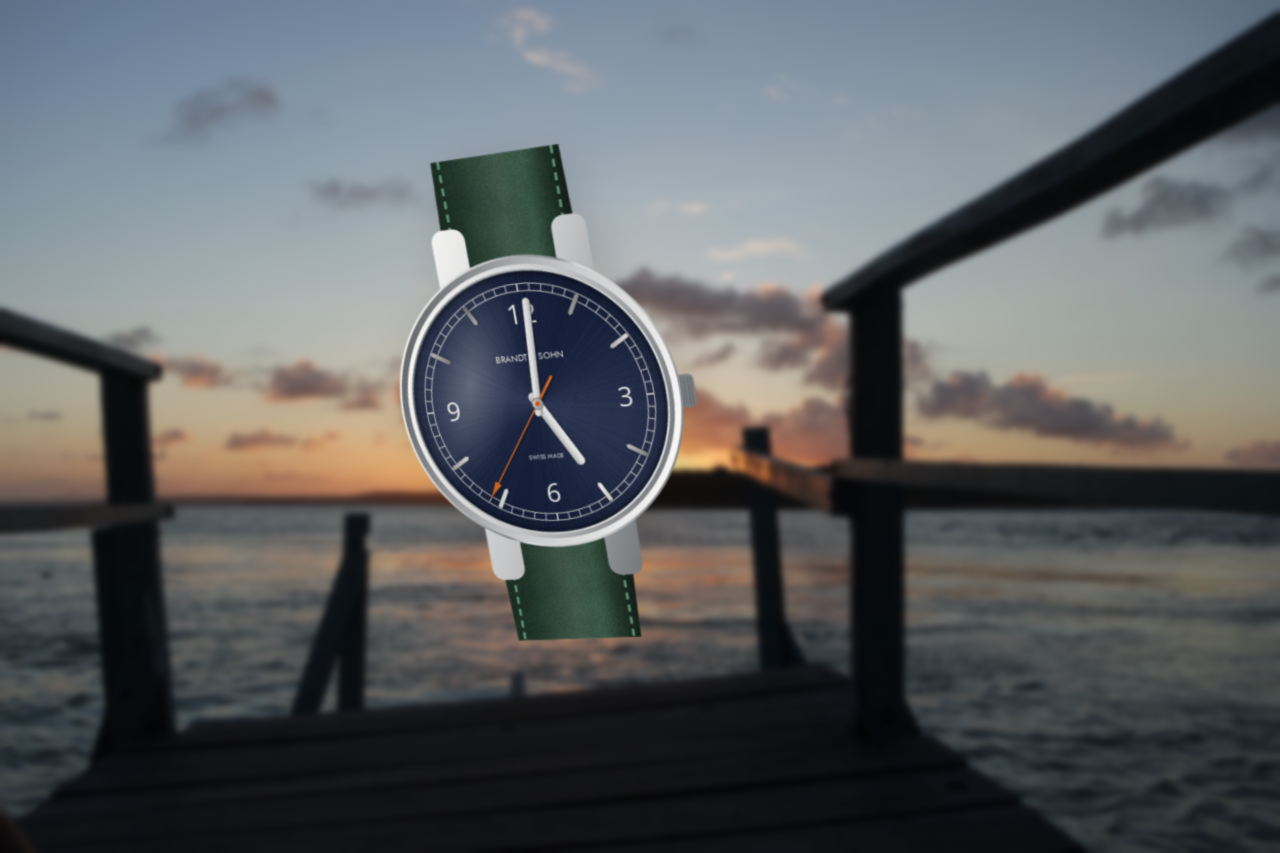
5 h 00 min 36 s
